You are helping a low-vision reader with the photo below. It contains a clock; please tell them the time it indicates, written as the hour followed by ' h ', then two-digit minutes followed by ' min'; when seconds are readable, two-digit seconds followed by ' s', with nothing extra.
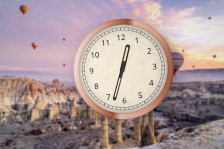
12 h 33 min
